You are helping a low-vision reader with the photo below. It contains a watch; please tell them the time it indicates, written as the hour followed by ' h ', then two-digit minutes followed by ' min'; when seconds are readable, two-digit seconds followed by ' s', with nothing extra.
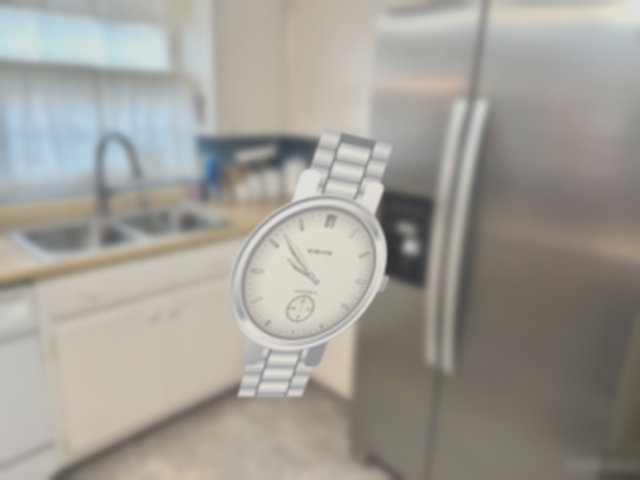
9 h 52 min
